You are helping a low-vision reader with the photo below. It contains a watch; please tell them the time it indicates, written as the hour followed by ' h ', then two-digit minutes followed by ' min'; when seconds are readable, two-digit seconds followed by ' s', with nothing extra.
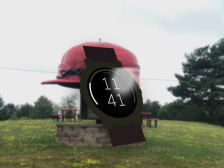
11 h 41 min
